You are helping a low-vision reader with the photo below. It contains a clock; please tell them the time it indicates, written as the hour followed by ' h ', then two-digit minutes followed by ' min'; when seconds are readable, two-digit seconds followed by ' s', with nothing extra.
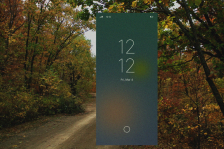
12 h 12 min
